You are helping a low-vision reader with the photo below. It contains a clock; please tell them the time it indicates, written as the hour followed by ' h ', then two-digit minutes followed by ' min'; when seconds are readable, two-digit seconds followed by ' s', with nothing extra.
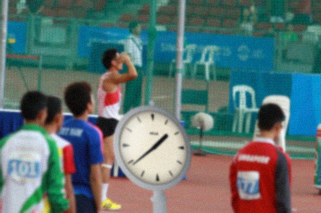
1 h 39 min
